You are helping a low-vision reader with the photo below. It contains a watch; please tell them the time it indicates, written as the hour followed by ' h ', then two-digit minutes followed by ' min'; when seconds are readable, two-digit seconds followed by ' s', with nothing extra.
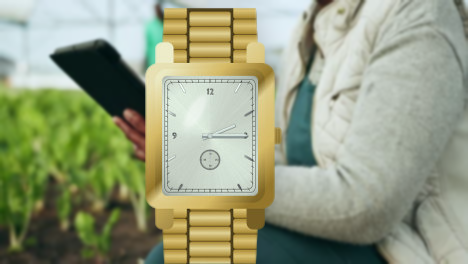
2 h 15 min
